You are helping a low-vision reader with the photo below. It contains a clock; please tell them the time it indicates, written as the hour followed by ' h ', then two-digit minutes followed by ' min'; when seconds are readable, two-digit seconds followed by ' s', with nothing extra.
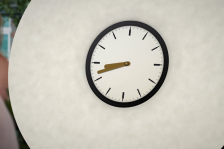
8 h 42 min
